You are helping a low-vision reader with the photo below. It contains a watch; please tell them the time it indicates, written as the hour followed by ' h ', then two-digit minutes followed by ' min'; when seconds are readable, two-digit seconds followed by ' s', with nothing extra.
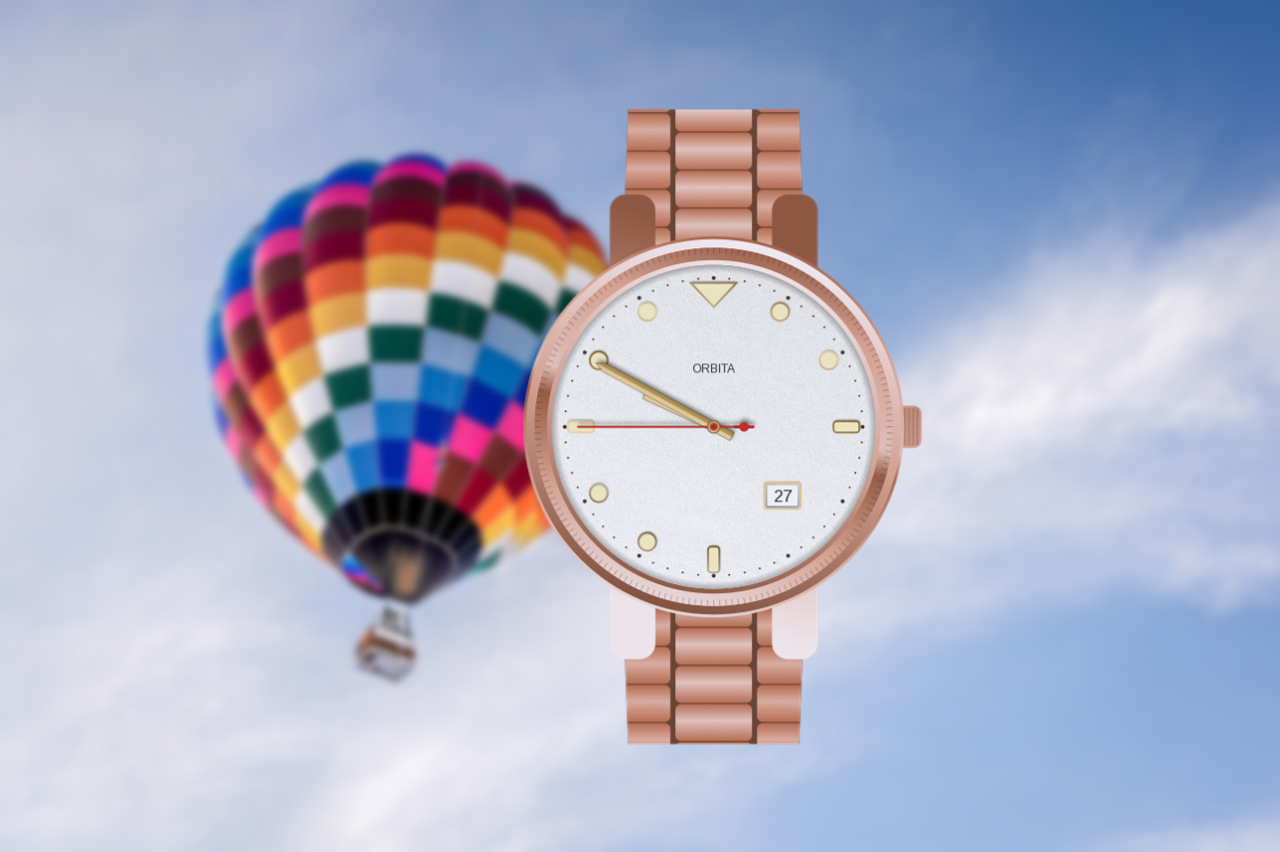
9 h 49 min 45 s
